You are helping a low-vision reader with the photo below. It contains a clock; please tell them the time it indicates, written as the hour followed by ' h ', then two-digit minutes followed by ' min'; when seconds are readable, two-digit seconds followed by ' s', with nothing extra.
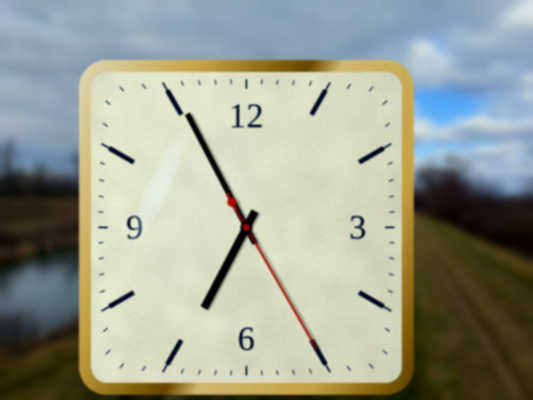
6 h 55 min 25 s
